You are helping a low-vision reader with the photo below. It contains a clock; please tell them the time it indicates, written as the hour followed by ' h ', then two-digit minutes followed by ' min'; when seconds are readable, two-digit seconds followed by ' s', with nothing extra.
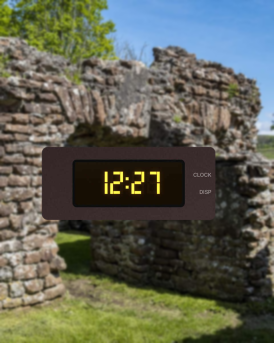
12 h 27 min
